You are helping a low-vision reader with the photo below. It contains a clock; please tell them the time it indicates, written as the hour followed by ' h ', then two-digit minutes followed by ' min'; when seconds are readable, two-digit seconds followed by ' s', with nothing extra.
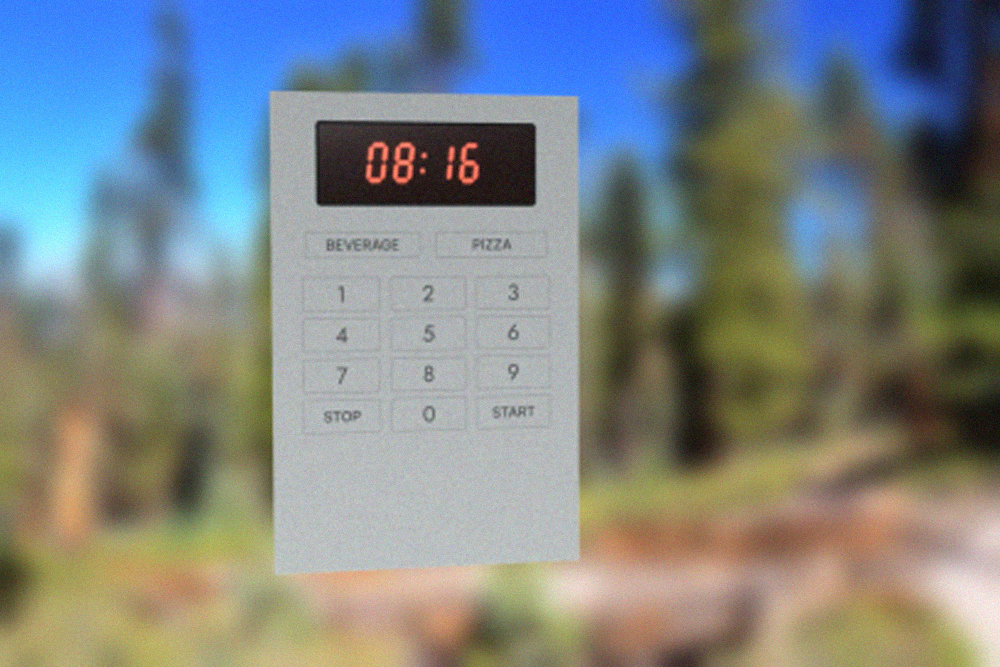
8 h 16 min
